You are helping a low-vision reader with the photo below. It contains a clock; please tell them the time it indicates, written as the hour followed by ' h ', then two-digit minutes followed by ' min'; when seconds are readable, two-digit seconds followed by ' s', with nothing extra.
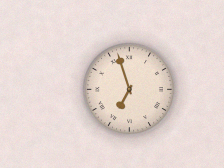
6 h 57 min
